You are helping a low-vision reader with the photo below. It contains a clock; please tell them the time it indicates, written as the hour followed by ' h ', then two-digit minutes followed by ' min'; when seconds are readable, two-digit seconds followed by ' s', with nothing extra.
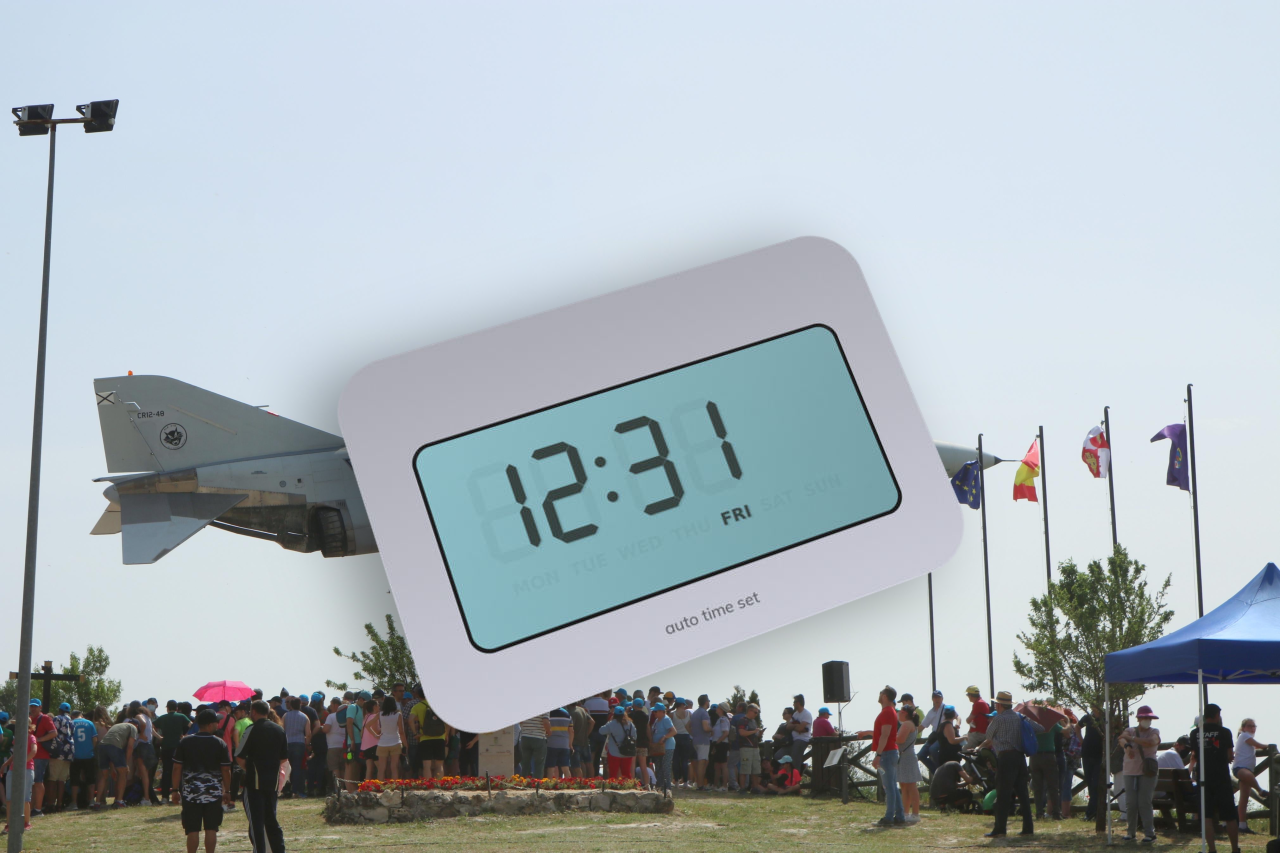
12 h 31 min
